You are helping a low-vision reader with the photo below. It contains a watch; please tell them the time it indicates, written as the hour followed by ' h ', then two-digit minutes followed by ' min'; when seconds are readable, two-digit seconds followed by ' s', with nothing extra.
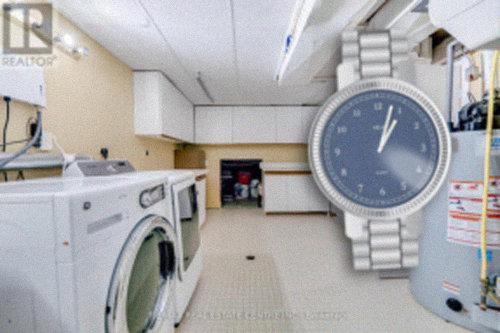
1 h 03 min
